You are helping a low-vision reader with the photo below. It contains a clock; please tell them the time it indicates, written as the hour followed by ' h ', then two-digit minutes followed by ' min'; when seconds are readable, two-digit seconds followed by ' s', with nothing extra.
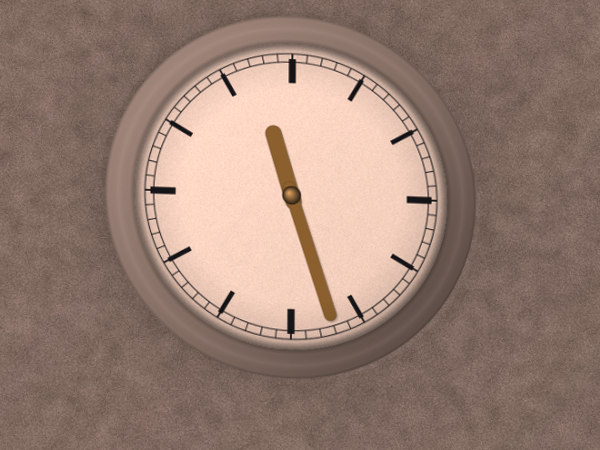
11 h 27 min
